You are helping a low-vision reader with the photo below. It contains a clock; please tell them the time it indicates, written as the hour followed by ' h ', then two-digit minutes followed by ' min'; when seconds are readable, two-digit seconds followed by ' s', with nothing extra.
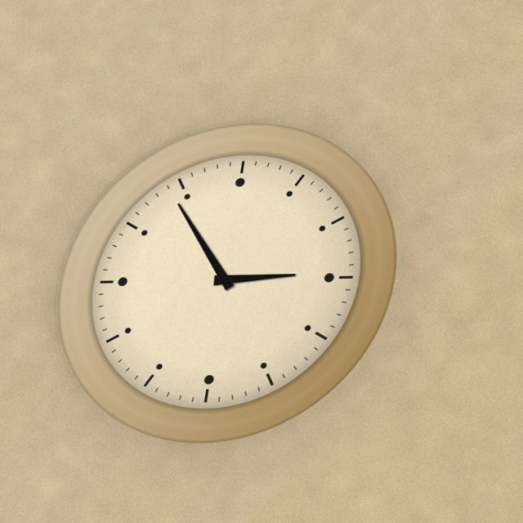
2 h 54 min
